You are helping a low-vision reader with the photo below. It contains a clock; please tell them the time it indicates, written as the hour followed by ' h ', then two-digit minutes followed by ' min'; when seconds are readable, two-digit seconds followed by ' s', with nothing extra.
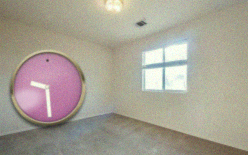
9 h 29 min
